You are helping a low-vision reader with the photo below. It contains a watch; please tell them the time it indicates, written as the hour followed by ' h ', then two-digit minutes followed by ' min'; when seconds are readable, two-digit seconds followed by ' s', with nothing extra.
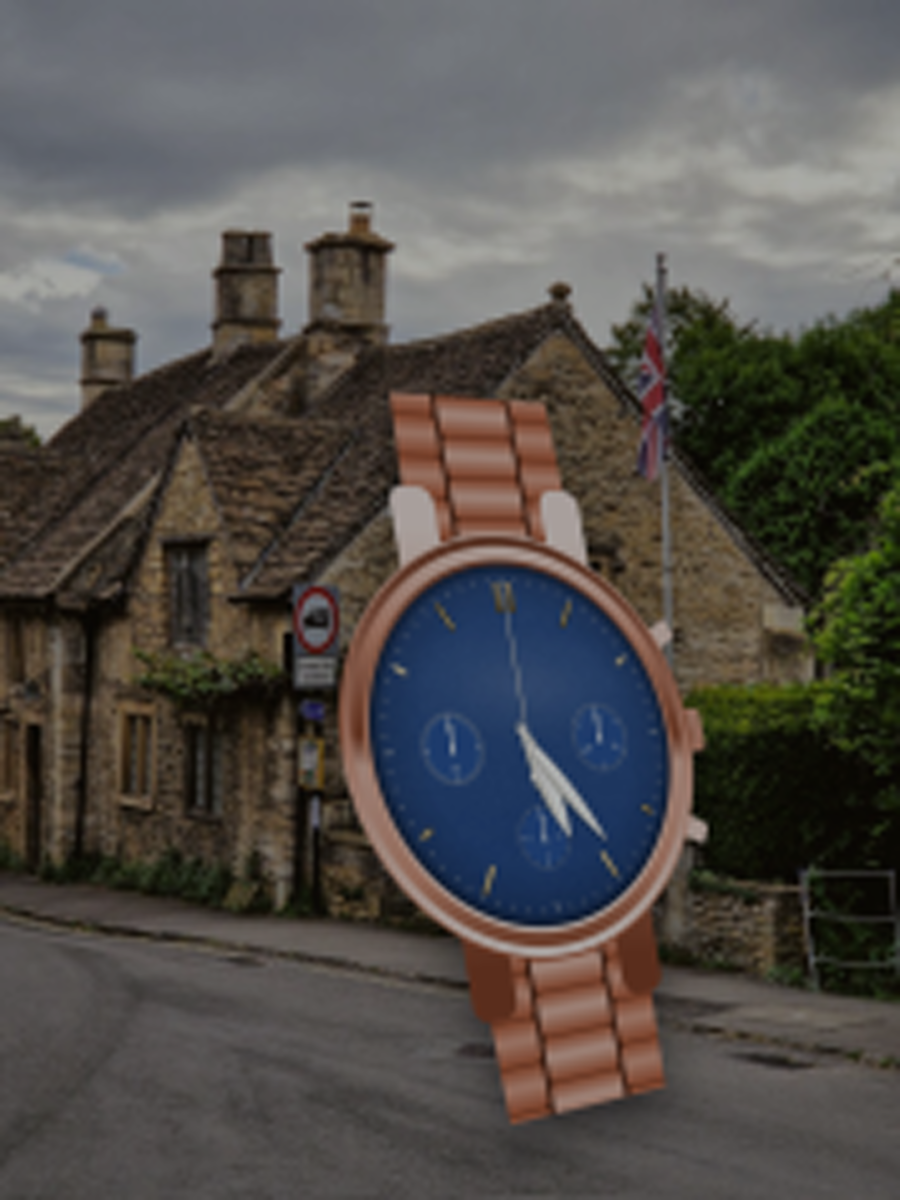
5 h 24 min
